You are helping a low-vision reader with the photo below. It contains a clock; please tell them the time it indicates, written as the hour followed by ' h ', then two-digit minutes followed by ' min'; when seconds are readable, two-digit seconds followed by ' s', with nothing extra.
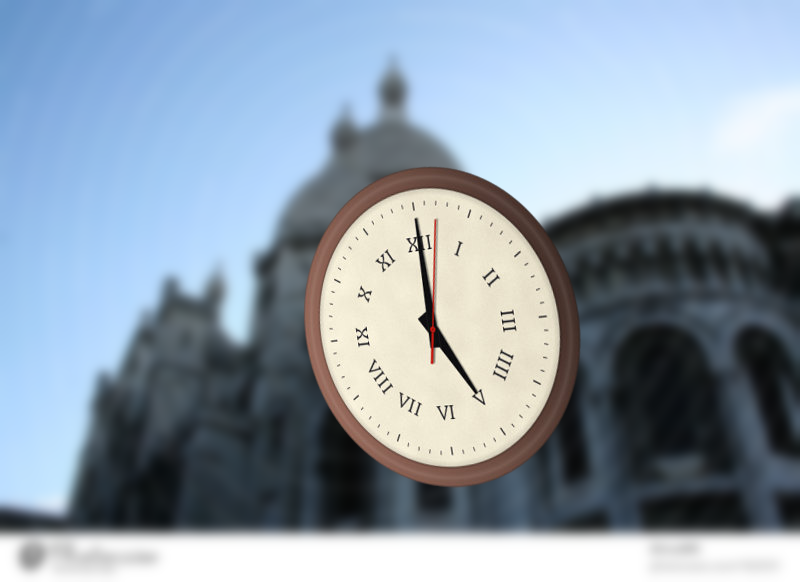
5 h 00 min 02 s
